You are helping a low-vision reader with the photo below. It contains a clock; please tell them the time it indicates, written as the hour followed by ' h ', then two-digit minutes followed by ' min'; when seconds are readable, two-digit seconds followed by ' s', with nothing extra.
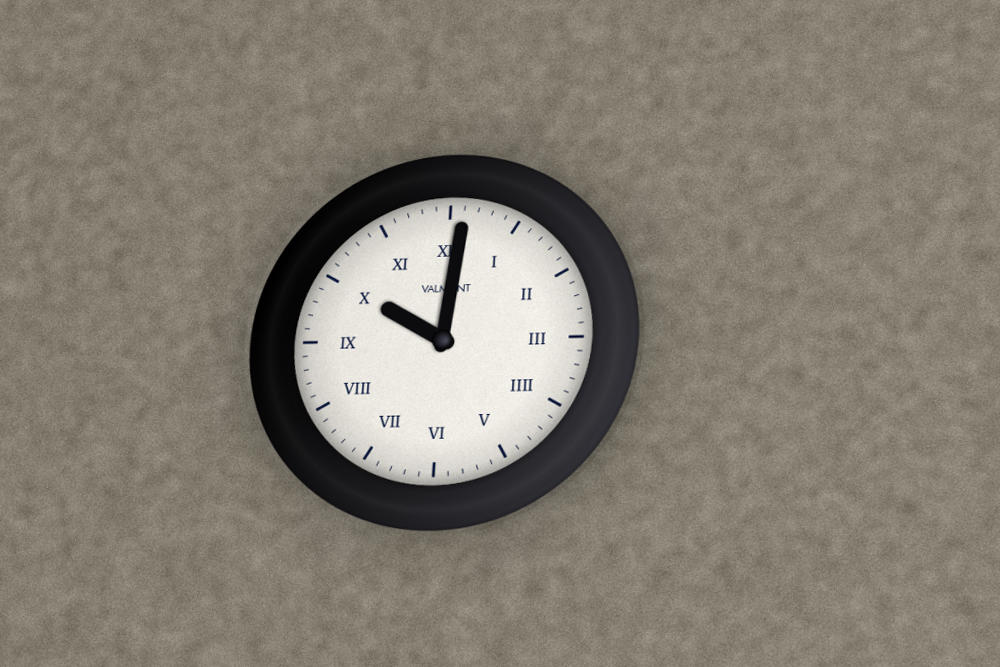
10 h 01 min
